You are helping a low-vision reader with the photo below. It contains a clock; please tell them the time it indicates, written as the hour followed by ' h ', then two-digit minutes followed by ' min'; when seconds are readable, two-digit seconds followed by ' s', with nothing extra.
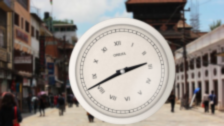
2 h 42 min
